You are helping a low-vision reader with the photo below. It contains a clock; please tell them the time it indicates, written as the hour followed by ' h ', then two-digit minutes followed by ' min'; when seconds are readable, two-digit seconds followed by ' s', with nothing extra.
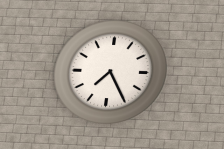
7 h 25 min
